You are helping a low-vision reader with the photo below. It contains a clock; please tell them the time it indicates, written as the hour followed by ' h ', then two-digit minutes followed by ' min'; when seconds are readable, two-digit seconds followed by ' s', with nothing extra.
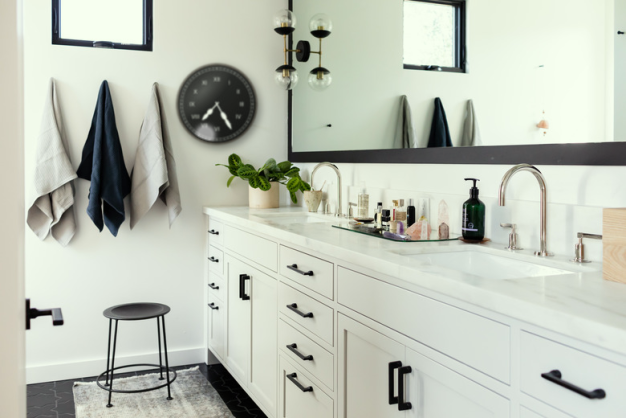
7 h 25 min
